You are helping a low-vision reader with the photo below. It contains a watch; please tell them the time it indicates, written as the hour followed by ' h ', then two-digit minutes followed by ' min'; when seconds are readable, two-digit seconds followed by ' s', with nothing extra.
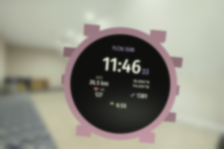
11 h 46 min
